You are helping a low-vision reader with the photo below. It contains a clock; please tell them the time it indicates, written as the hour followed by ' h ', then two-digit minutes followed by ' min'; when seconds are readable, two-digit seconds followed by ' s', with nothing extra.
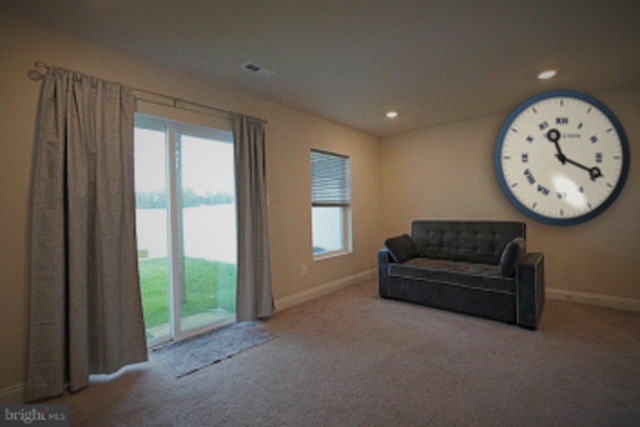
11 h 19 min
